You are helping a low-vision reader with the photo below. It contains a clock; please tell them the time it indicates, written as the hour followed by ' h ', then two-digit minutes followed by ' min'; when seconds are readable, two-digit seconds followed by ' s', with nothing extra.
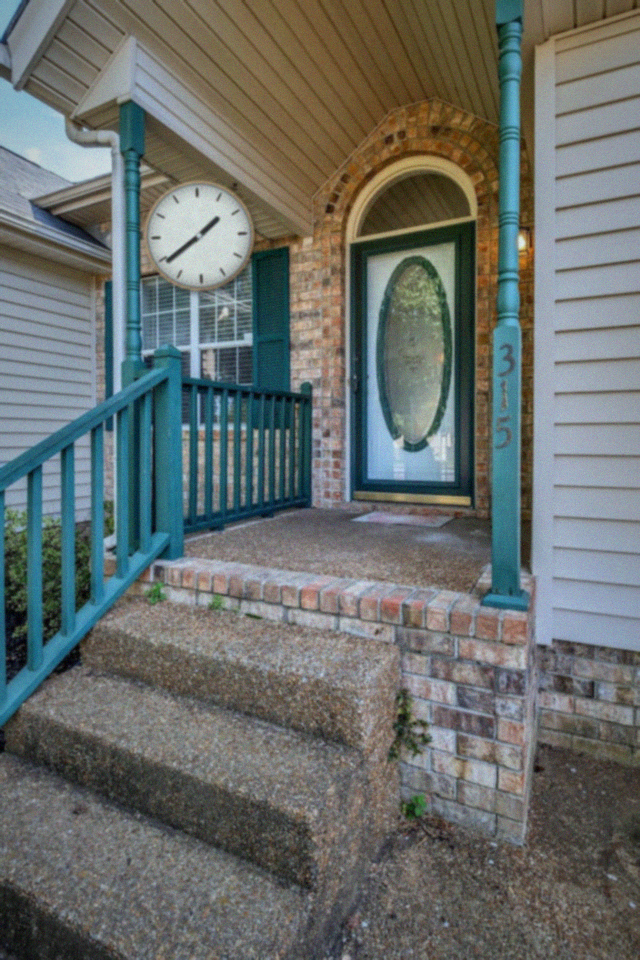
1 h 39 min
